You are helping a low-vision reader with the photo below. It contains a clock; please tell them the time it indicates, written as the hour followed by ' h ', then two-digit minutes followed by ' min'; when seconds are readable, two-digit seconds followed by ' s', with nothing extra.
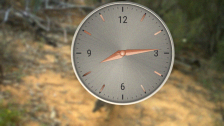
8 h 14 min
